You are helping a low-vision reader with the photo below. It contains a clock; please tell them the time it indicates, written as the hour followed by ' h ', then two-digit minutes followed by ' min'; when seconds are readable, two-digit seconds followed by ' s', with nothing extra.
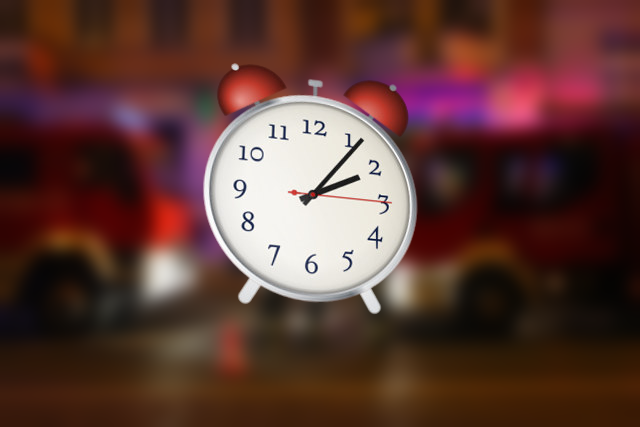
2 h 06 min 15 s
